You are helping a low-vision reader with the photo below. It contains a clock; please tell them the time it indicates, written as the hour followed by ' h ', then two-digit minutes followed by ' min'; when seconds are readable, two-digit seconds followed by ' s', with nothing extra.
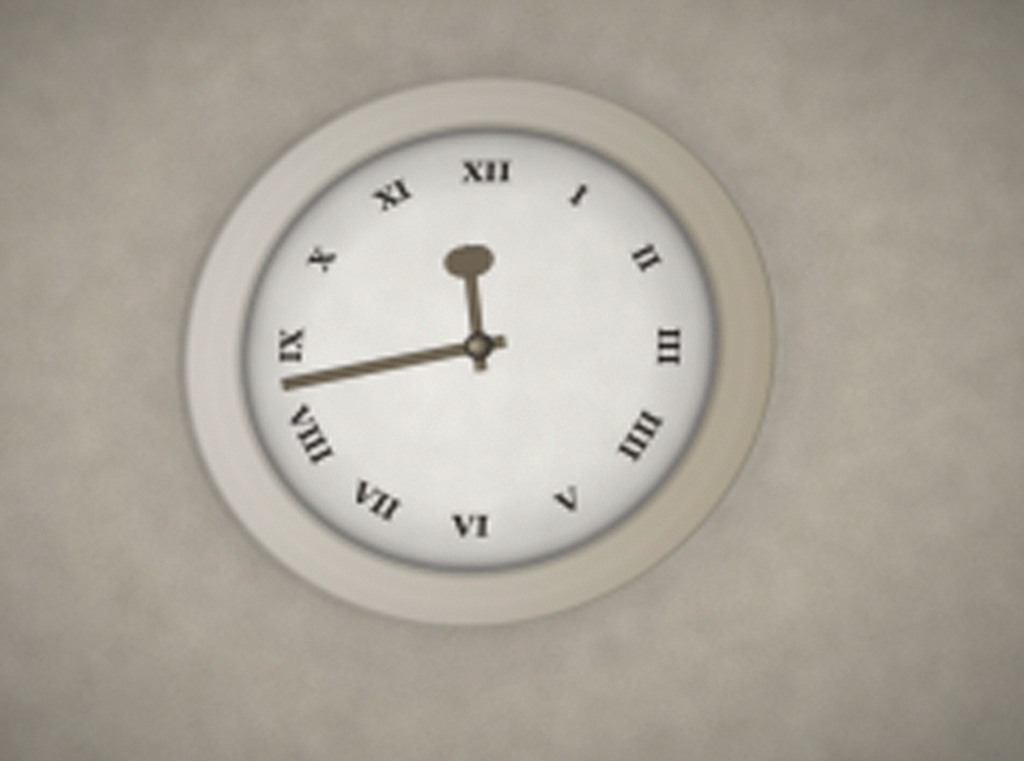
11 h 43 min
